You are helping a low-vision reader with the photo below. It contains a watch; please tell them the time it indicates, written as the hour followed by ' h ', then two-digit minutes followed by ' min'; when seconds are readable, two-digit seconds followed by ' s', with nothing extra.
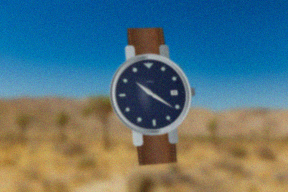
10 h 21 min
